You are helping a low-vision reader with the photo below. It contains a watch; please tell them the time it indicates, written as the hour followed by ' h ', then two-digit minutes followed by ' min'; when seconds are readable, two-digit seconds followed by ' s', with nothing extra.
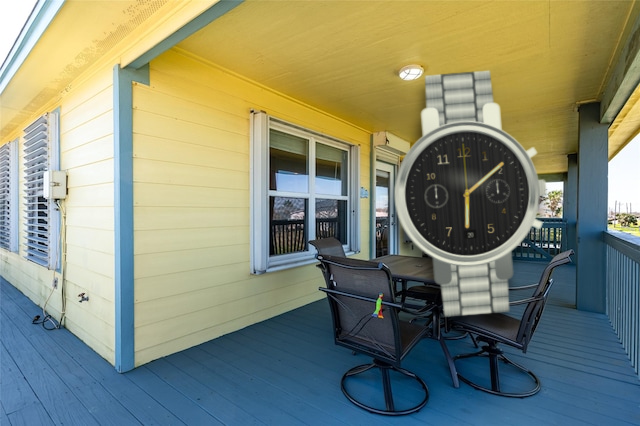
6 h 09 min
